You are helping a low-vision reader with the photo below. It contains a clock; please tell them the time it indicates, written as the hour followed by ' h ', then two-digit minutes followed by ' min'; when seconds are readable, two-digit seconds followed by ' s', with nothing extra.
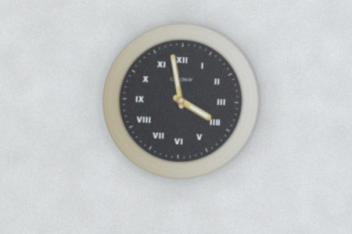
3 h 58 min
